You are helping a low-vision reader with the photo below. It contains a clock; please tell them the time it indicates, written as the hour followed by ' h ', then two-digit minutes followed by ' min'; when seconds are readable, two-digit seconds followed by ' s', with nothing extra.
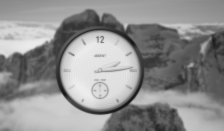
2 h 14 min
